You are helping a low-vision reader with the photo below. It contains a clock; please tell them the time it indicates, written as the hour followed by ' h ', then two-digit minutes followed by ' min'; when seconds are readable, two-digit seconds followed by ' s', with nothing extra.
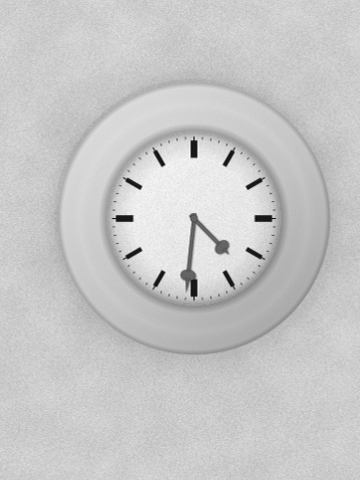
4 h 31 min
